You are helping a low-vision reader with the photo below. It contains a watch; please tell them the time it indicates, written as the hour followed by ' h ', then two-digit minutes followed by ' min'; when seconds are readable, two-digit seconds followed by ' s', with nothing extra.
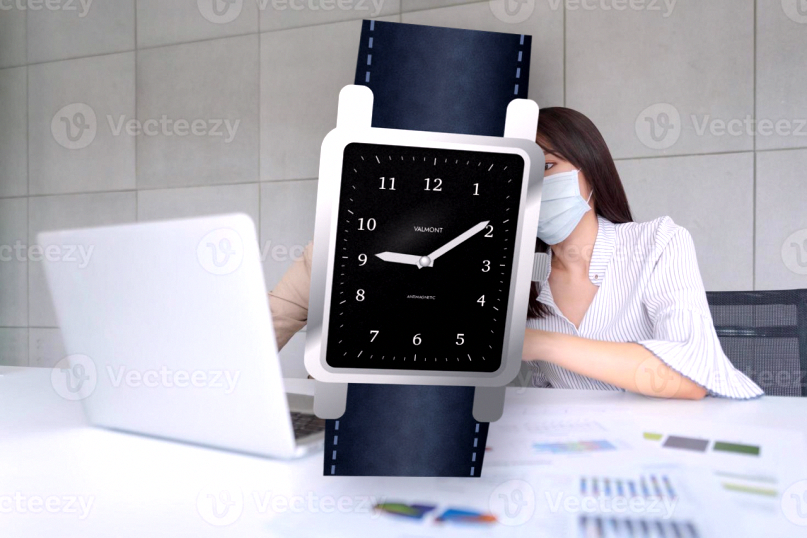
9 h 09 min
